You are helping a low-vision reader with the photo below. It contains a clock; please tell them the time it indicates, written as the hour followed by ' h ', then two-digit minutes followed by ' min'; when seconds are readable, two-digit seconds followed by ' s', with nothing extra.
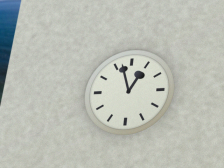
12 h 57 min
